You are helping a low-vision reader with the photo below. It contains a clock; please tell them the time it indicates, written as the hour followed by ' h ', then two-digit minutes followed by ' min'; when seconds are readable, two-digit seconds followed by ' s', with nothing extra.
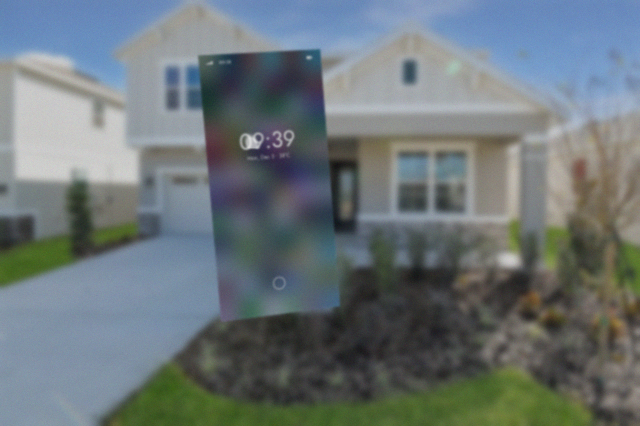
9 h 39 min
